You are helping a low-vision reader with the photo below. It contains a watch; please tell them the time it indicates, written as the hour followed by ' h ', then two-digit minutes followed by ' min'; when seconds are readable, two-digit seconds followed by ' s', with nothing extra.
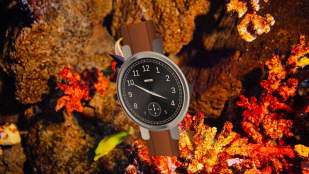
3 h 50 min
